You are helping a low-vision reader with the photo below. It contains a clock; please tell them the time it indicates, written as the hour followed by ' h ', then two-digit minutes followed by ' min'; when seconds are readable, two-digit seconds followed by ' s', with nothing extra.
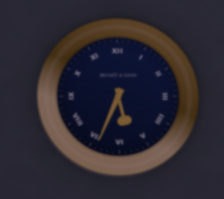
5 h 34 min
